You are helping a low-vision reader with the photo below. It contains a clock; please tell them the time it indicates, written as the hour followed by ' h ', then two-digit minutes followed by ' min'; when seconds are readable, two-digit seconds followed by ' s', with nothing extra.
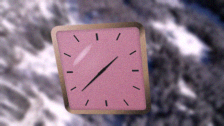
1 h 38 min
